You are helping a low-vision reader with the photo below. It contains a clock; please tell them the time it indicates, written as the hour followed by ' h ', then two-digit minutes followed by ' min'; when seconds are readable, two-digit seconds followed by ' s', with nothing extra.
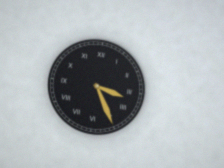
3 h 25 min
